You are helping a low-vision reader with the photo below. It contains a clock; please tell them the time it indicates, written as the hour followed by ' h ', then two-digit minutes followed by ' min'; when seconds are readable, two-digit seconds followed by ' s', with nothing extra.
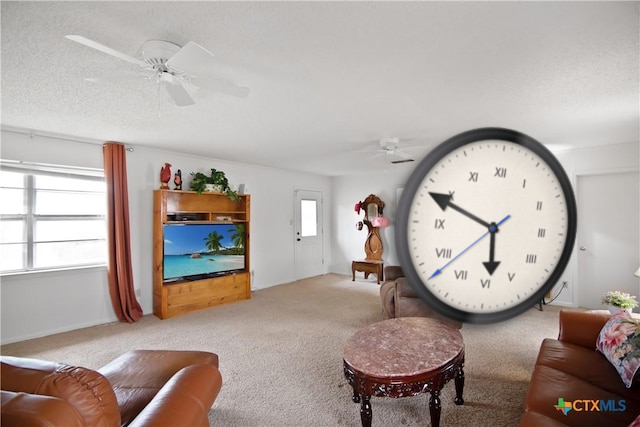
5 h 48 min 38 s
